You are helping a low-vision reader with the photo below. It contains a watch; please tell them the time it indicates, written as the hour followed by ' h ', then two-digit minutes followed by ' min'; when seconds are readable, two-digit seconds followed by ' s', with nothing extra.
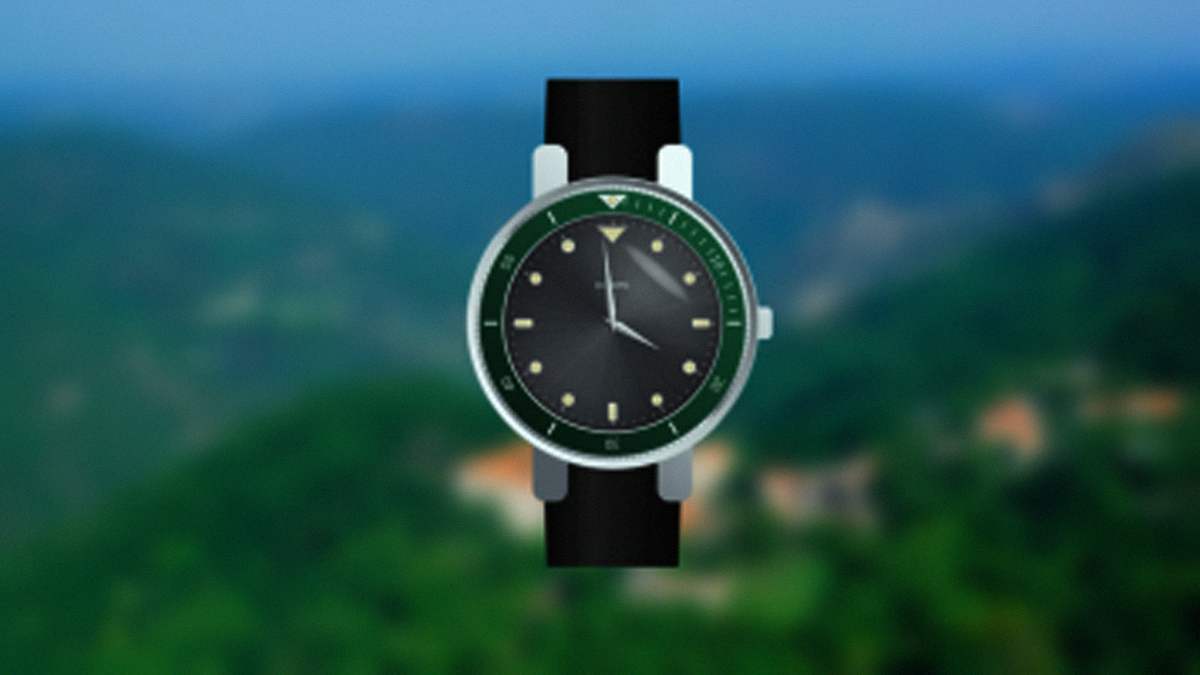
3 h 59 min
